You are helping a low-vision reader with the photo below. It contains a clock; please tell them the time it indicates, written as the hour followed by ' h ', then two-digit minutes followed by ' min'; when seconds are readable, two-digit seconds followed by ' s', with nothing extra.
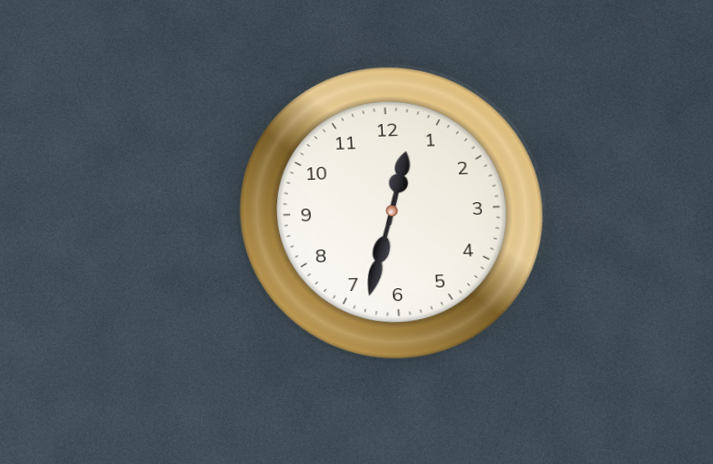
12 h 33 min
